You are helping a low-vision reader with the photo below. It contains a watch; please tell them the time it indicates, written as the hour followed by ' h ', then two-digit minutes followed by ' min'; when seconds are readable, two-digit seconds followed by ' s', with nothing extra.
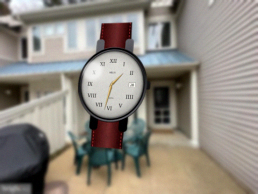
1 h 32 min
